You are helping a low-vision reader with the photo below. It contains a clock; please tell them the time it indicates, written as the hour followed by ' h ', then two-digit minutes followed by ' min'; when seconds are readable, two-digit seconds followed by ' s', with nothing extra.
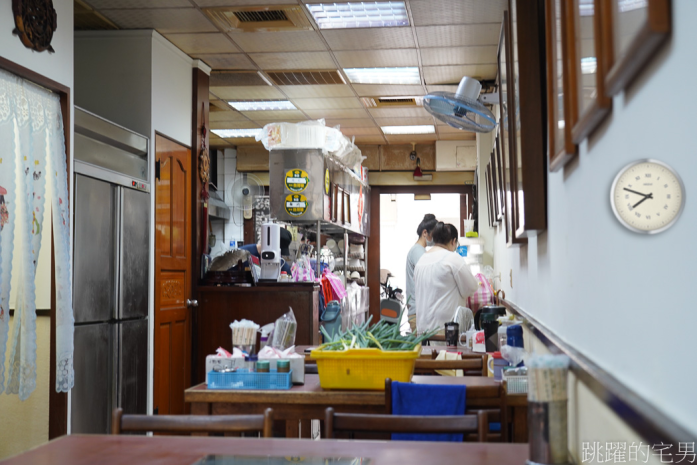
7 h 48 min
